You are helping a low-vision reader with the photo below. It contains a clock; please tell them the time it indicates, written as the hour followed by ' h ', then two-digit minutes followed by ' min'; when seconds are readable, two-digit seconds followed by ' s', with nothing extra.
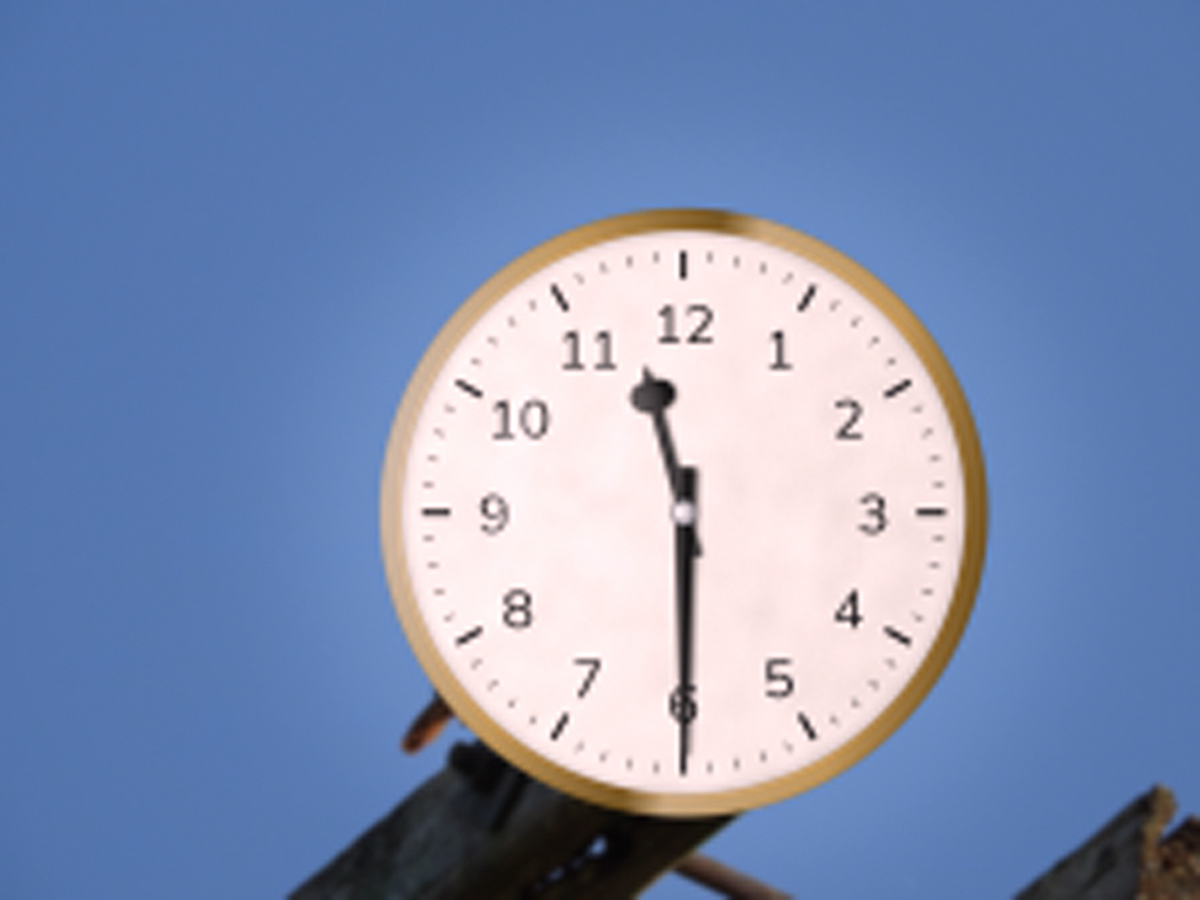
11 h 30 min
